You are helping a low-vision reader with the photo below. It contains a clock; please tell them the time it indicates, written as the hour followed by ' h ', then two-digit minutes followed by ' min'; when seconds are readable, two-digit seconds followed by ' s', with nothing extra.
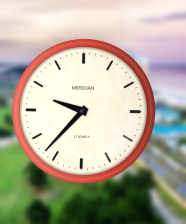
9 h 37 min
